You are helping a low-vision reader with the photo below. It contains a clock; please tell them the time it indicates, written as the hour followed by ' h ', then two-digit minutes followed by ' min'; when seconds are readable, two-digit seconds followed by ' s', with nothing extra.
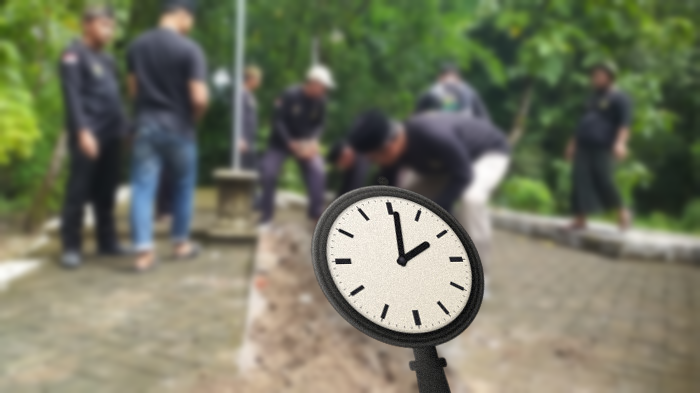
2 h 01 min
